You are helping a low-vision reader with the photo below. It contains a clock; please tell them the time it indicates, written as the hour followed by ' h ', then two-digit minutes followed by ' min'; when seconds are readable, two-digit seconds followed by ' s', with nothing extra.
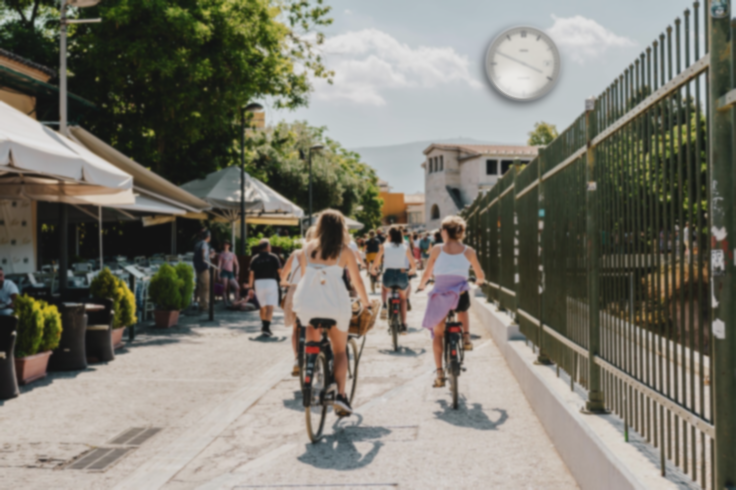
3 h 49 min
